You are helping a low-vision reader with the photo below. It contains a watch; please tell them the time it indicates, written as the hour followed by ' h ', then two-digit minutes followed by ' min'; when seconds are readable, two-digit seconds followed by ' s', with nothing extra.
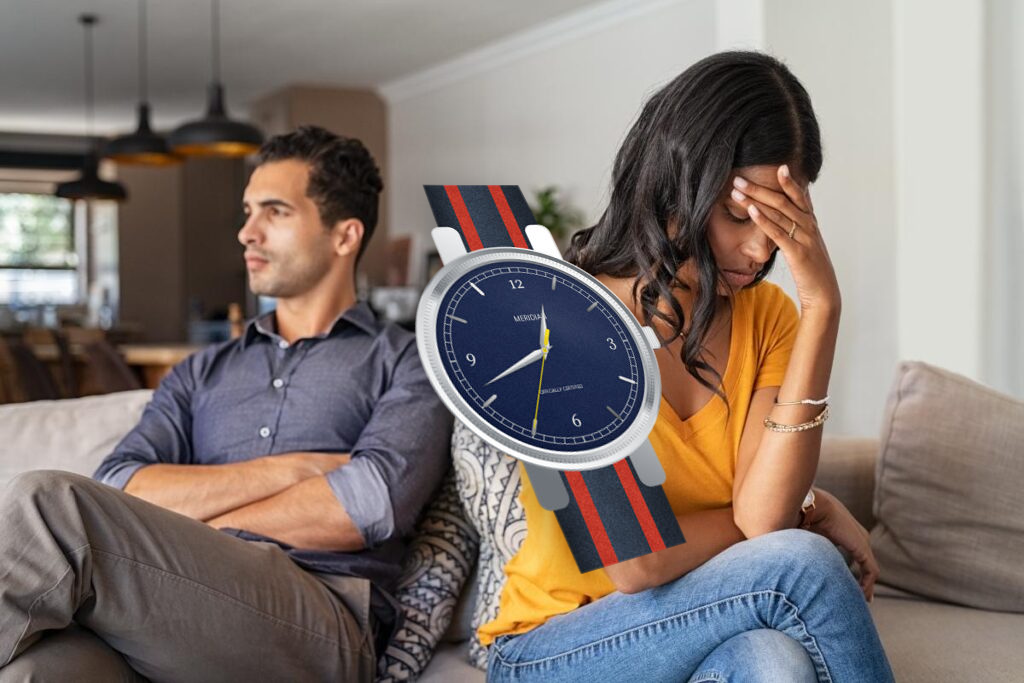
12 h 41 min 35 s
